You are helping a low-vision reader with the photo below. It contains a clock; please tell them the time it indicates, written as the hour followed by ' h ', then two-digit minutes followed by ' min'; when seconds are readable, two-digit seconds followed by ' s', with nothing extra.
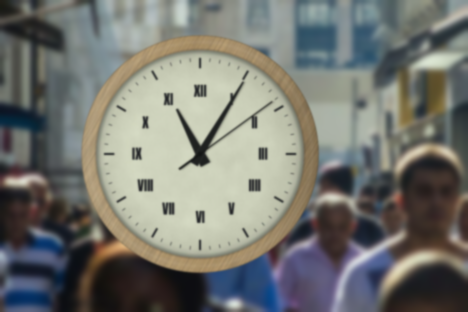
11 h 05 min 09 s
